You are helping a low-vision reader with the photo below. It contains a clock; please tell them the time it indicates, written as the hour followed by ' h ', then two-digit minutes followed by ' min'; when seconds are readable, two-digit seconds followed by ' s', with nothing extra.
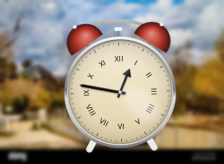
12 h 47 min
